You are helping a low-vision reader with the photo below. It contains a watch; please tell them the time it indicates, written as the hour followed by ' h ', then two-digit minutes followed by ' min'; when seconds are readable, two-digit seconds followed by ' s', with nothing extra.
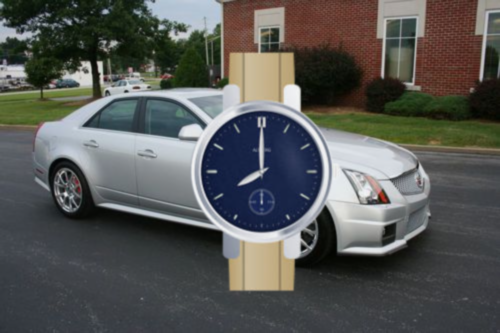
8 h 00 min
